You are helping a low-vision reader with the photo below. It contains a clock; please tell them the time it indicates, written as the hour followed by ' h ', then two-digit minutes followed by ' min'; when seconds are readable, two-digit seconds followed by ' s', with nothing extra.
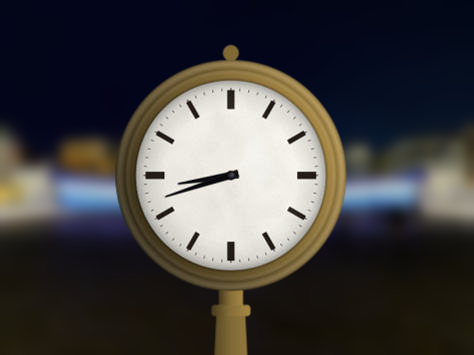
8 h 42 min
